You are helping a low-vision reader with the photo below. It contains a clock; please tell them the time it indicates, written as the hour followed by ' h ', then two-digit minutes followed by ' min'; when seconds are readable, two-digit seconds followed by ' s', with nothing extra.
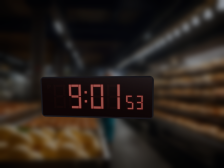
9 h 01 min 53 s
